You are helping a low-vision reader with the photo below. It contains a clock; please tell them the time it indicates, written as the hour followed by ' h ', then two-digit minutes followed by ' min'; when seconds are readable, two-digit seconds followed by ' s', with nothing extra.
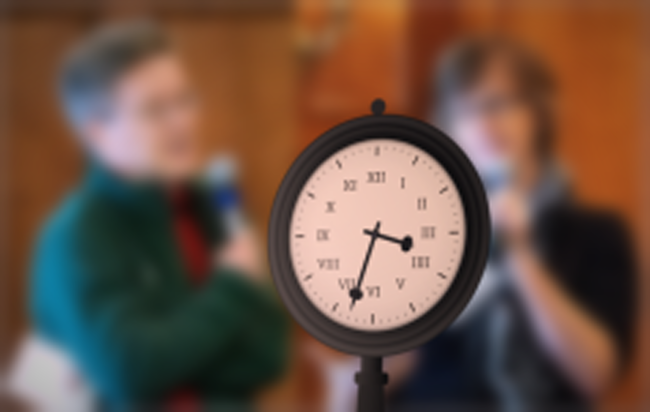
3 h 33 min
